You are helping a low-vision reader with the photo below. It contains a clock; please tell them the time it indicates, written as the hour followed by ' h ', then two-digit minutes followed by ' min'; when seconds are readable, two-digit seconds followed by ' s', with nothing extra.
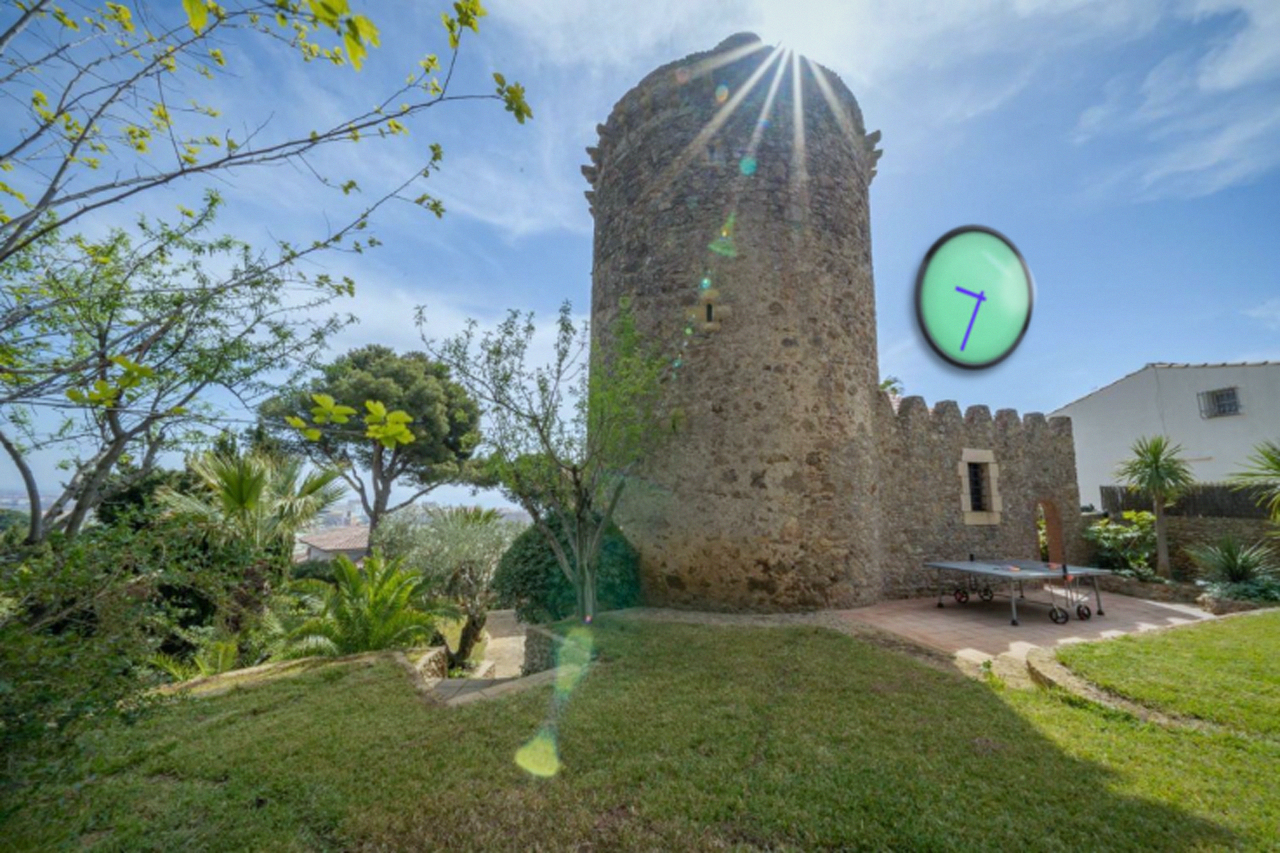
9 h 34 min
